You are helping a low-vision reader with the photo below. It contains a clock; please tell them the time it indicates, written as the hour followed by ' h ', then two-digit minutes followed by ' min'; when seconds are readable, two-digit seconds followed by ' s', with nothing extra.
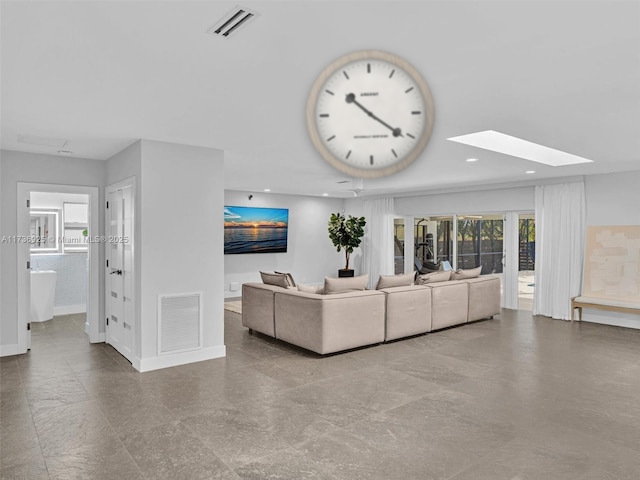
10 h 21 min
